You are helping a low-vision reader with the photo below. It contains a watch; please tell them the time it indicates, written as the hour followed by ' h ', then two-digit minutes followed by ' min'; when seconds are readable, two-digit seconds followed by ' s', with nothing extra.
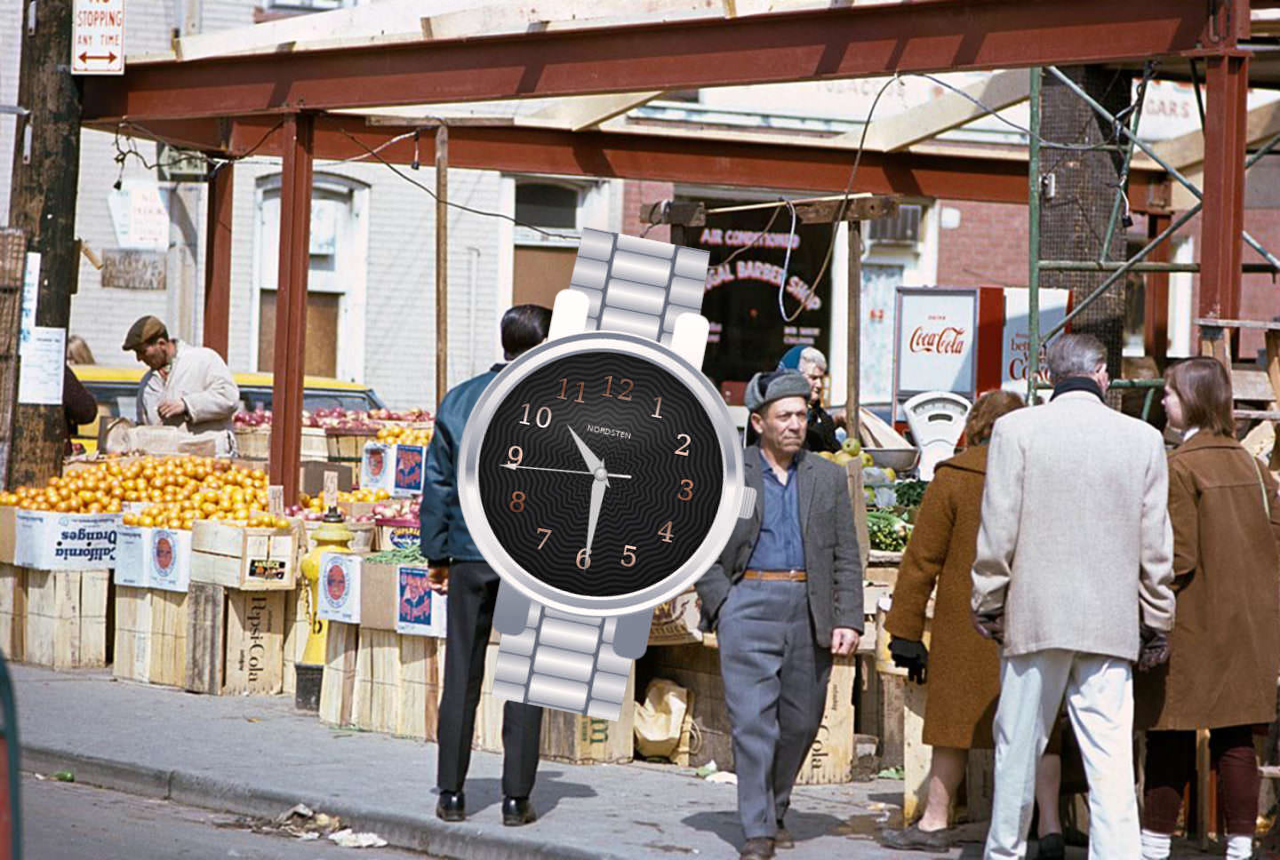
10 h 29 min 44 s
